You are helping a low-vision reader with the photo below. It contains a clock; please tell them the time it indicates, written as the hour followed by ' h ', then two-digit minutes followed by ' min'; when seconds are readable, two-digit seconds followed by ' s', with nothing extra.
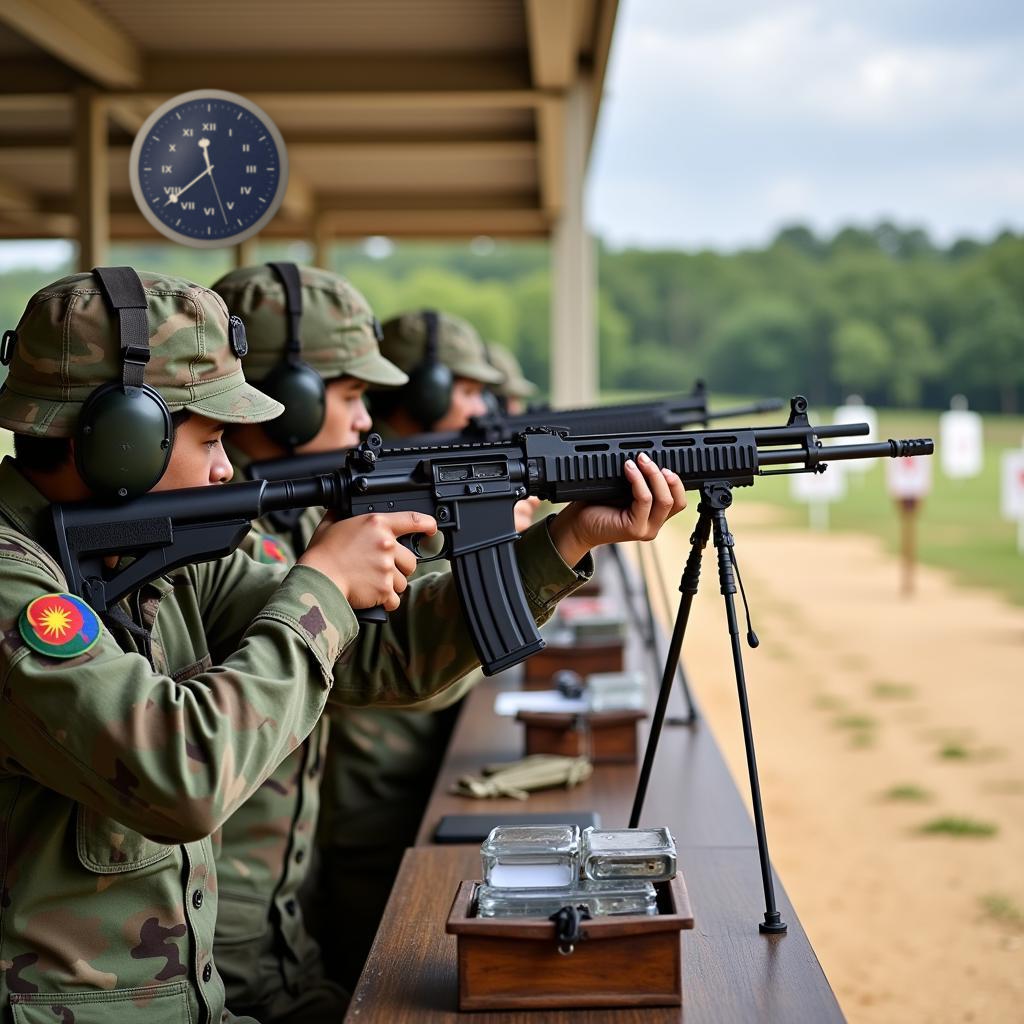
11 h 38 min 27 s
